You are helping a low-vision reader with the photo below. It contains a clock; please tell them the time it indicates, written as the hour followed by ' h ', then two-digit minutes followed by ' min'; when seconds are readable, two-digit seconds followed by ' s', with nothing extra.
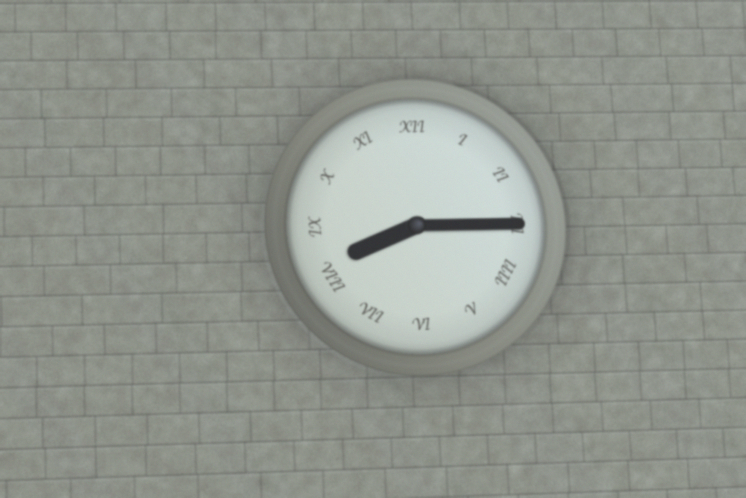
8 h 15 min
